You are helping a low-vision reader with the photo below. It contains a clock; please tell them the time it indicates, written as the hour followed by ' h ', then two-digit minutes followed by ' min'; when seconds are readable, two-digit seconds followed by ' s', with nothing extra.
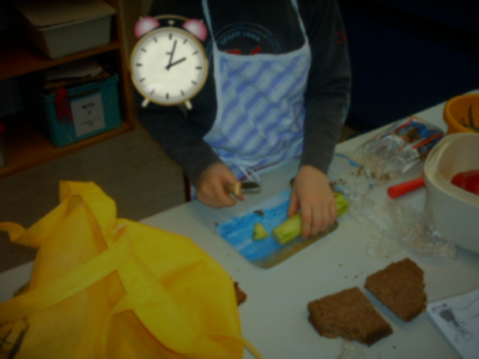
2 h 02 min
